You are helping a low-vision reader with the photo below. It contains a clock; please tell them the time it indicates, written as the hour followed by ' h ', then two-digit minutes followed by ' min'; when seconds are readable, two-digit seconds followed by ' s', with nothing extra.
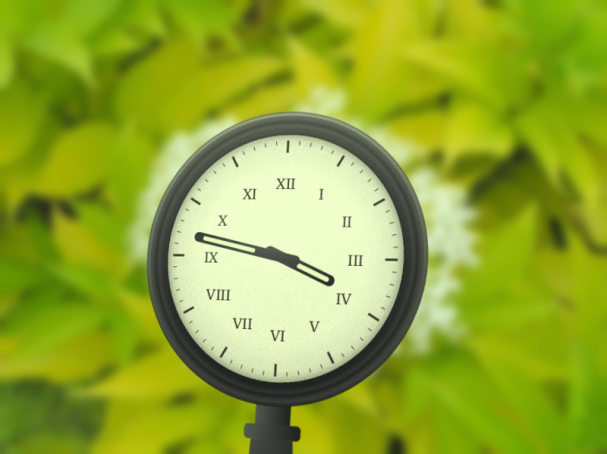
3 h 47 min
